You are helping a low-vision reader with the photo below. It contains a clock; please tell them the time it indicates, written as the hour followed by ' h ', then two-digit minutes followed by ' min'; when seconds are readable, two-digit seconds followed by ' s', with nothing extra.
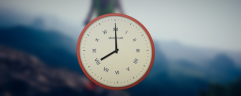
8 h 00 min
